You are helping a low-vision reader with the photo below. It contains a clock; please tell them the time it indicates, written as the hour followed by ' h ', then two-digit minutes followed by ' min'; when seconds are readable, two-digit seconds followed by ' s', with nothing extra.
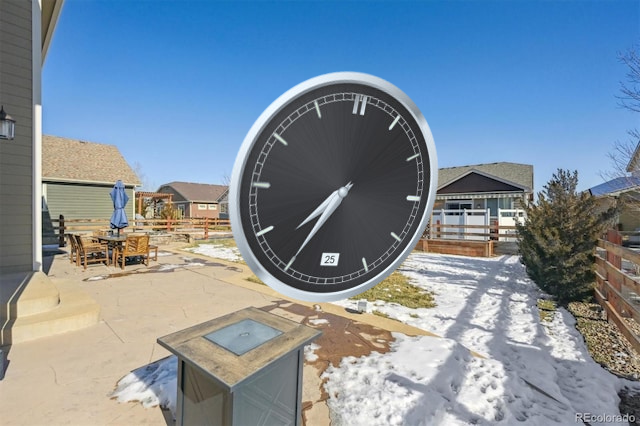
7 h 35 min
